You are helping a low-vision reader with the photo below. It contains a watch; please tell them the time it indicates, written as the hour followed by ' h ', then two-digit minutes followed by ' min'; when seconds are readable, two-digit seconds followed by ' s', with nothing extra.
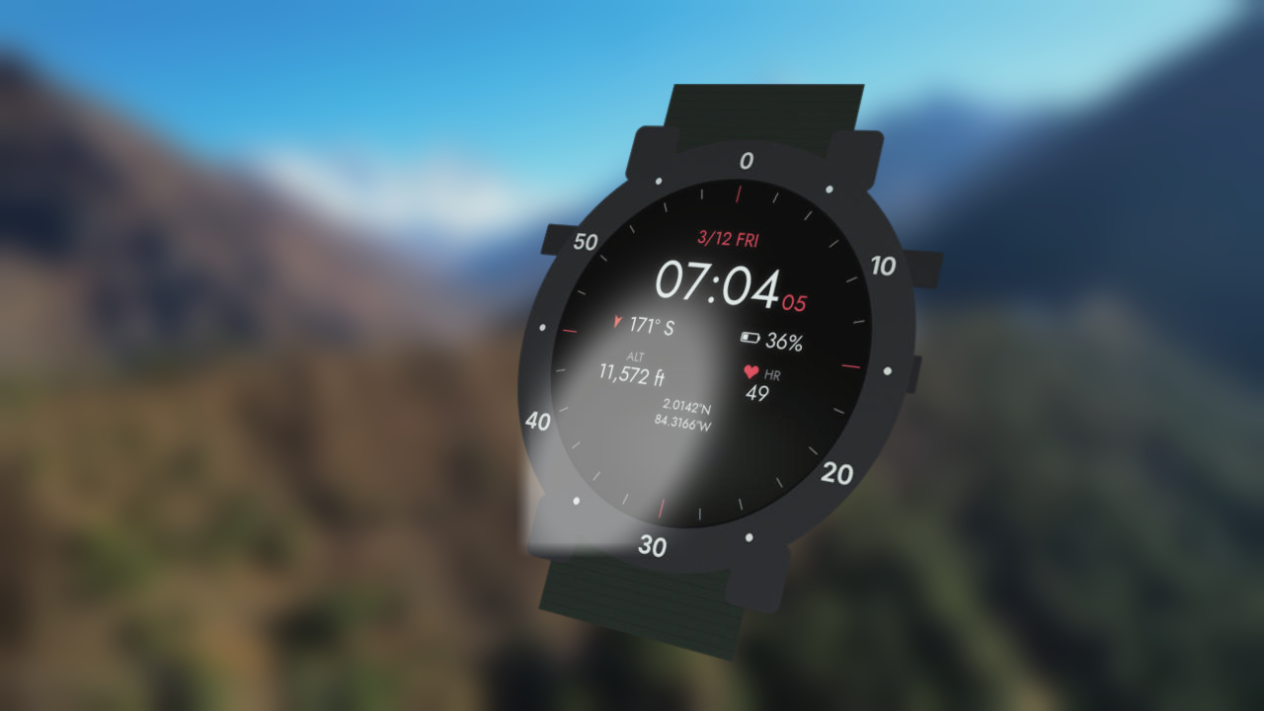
7 h 04 min 05 s
